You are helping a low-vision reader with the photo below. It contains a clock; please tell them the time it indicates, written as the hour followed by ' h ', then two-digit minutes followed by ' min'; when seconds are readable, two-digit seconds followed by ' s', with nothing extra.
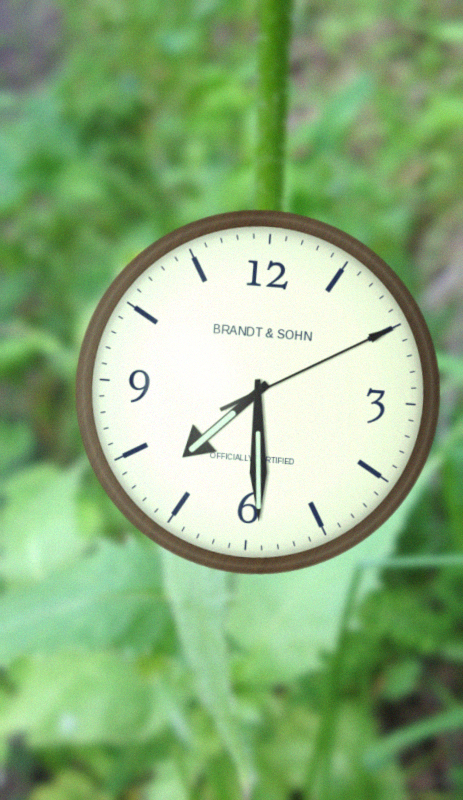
7 h 29 min 10 s
